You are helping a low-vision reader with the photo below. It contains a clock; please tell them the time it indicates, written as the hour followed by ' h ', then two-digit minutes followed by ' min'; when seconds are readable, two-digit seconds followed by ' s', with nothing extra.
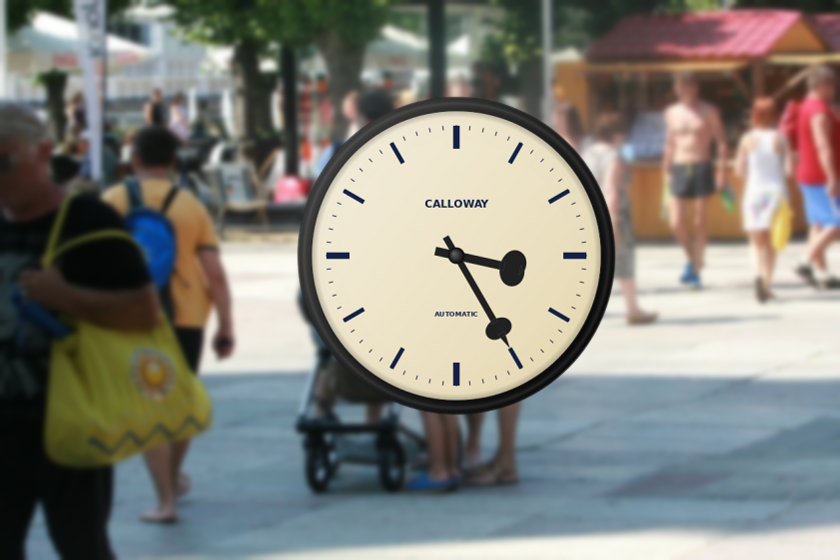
3 h 25 min
